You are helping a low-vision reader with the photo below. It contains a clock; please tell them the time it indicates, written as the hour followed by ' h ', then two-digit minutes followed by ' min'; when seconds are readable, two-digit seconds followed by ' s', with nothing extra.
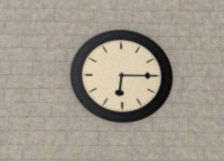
6 h 15 min
